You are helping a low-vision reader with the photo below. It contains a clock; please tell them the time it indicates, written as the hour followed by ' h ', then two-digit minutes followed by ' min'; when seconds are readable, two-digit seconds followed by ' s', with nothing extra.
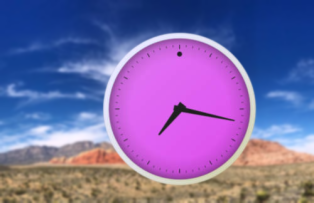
7 h 17 min
